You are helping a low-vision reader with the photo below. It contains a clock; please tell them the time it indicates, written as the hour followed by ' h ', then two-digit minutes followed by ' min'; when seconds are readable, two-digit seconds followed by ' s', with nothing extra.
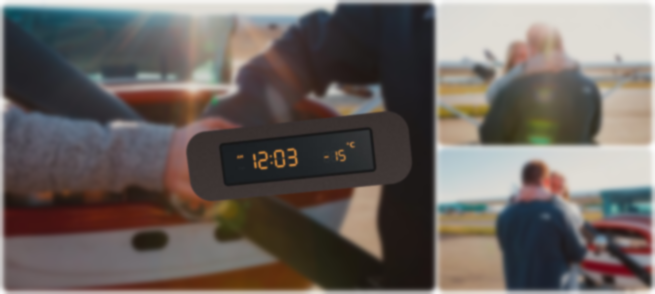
12 h 03 min
